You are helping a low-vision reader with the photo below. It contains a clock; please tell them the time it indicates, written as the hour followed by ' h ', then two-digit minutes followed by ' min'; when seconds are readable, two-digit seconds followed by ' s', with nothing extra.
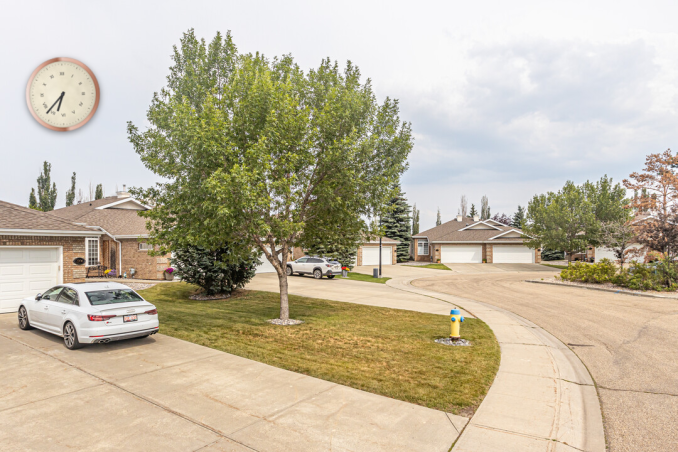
6 h 37 min
